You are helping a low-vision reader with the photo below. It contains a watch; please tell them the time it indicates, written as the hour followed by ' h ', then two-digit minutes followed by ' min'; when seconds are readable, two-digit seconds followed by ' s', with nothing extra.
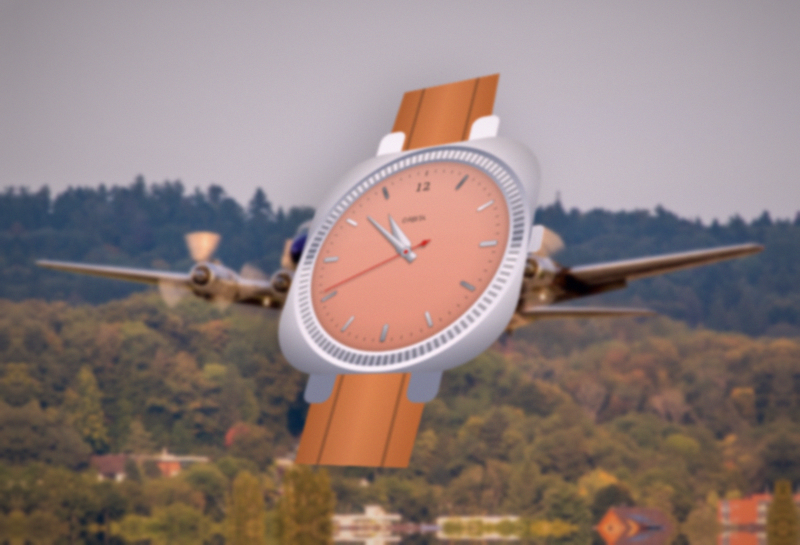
10 h 51 min 41 s
